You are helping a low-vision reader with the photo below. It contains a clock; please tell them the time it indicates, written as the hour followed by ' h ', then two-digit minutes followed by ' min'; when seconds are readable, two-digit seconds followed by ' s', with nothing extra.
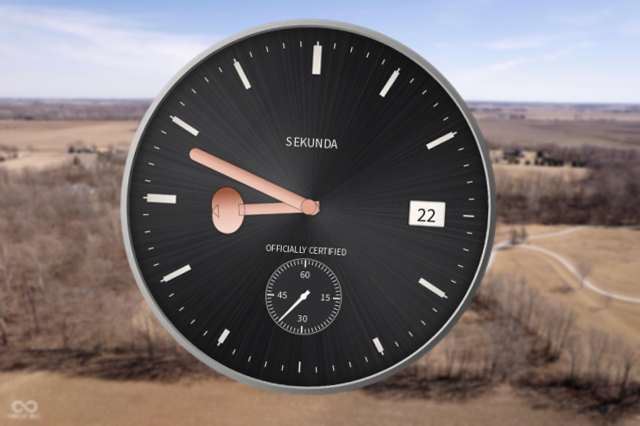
8 h 48 min 37 s
